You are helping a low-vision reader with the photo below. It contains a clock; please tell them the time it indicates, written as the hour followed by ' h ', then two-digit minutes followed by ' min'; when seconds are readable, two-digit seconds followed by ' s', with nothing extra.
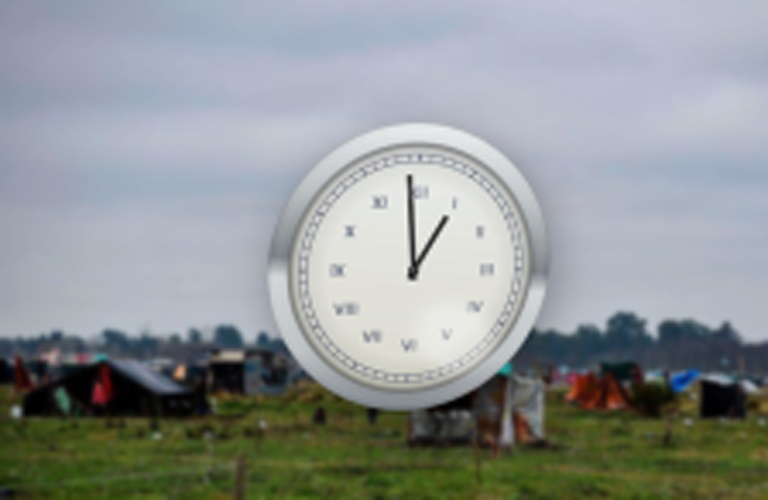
12 h 59 min
